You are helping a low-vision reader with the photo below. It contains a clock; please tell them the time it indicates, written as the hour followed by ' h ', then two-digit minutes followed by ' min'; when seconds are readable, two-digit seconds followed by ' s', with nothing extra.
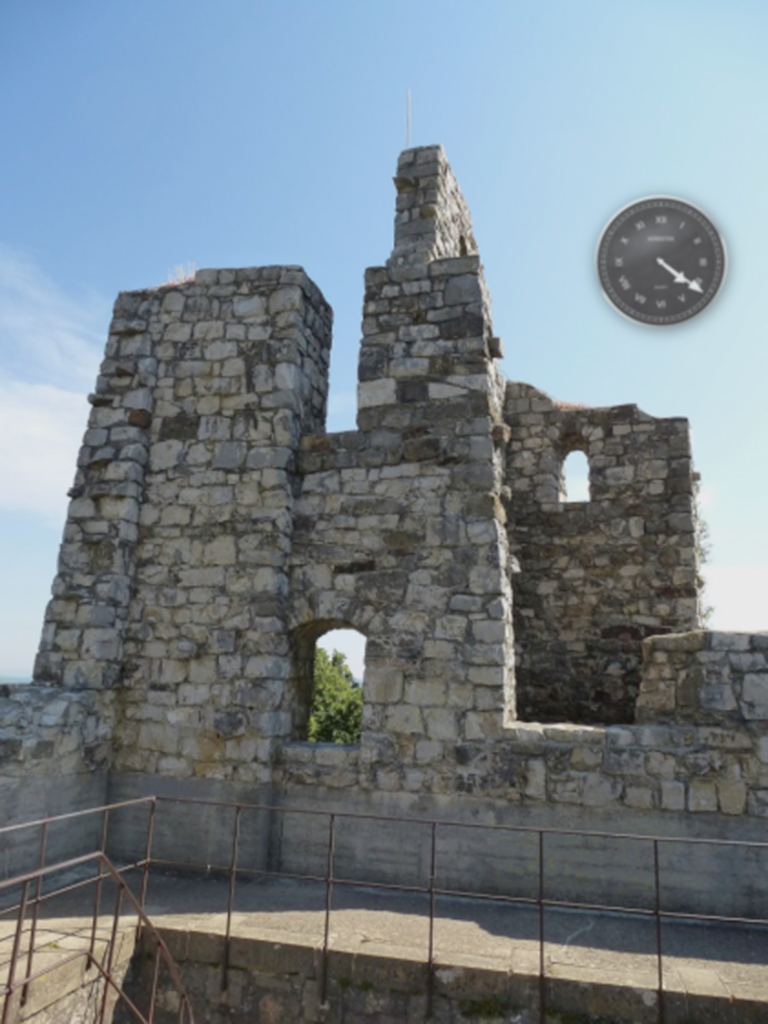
4 h 21 min
